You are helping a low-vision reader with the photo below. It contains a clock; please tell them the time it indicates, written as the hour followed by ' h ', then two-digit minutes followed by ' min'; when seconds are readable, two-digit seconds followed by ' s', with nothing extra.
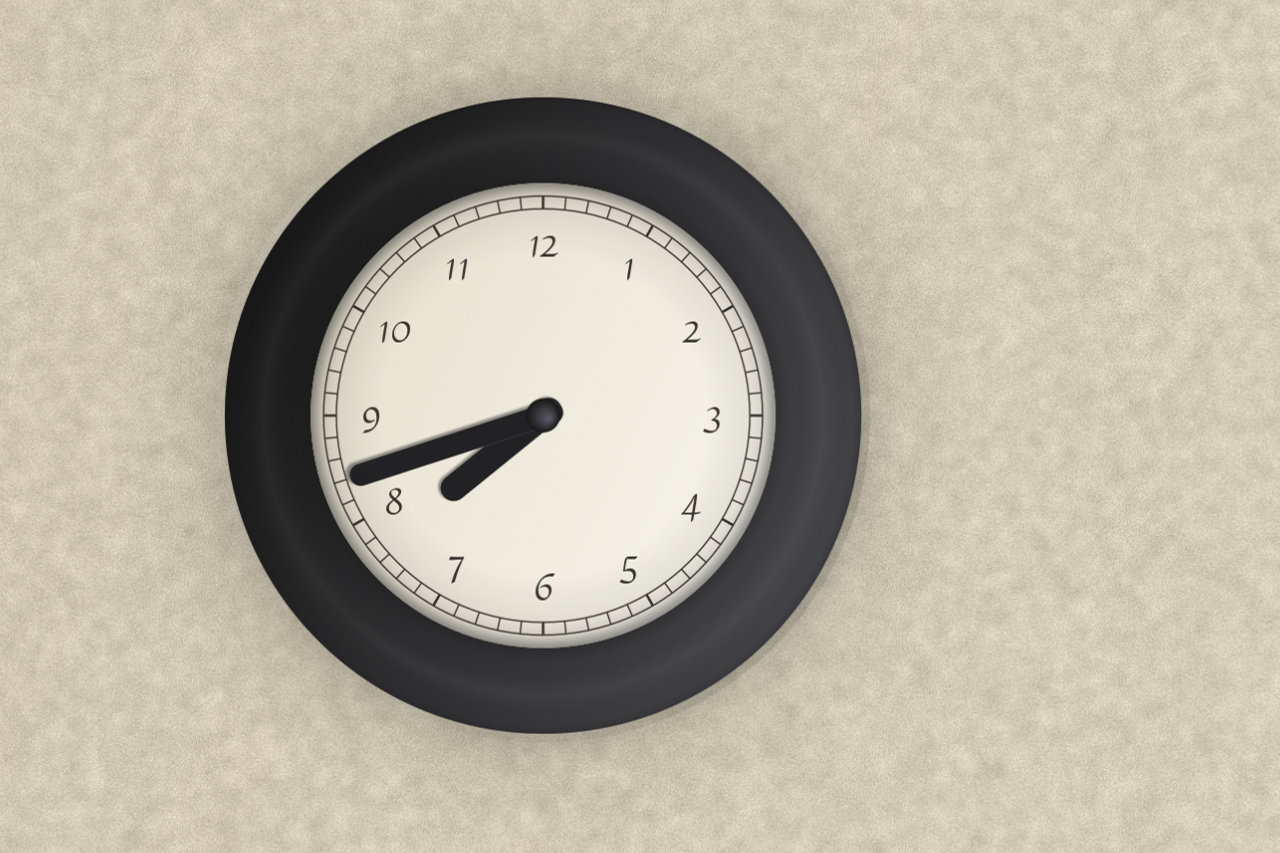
7 h 42 min
